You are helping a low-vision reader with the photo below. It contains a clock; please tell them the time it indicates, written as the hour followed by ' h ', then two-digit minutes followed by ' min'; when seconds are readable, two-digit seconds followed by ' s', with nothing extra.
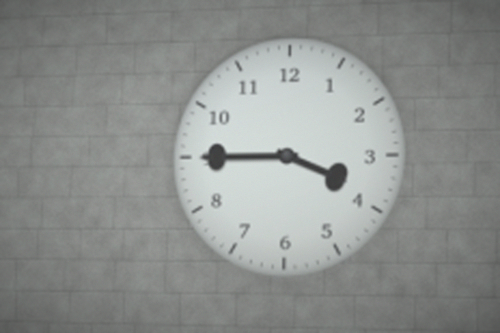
3 h 45 min
